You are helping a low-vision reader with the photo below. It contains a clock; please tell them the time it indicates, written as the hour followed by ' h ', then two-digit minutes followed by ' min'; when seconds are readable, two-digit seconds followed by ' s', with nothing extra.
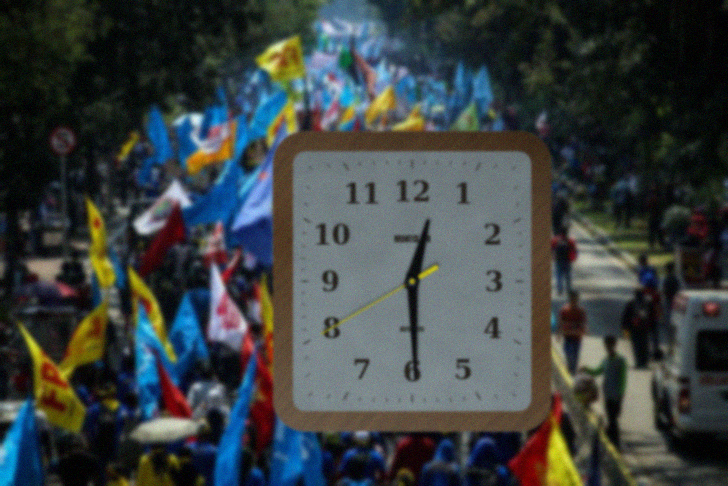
12 h 29 min 40 s
